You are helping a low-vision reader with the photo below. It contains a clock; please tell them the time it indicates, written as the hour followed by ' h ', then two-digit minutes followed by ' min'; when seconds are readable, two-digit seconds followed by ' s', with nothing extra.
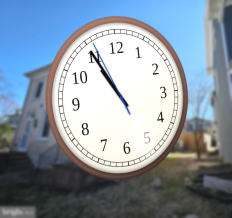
10 h 54 min 56 s
